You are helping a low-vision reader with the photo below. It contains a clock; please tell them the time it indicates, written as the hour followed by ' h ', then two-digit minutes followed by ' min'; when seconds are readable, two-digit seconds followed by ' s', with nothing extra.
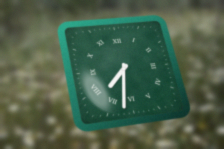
7 h 32 min
